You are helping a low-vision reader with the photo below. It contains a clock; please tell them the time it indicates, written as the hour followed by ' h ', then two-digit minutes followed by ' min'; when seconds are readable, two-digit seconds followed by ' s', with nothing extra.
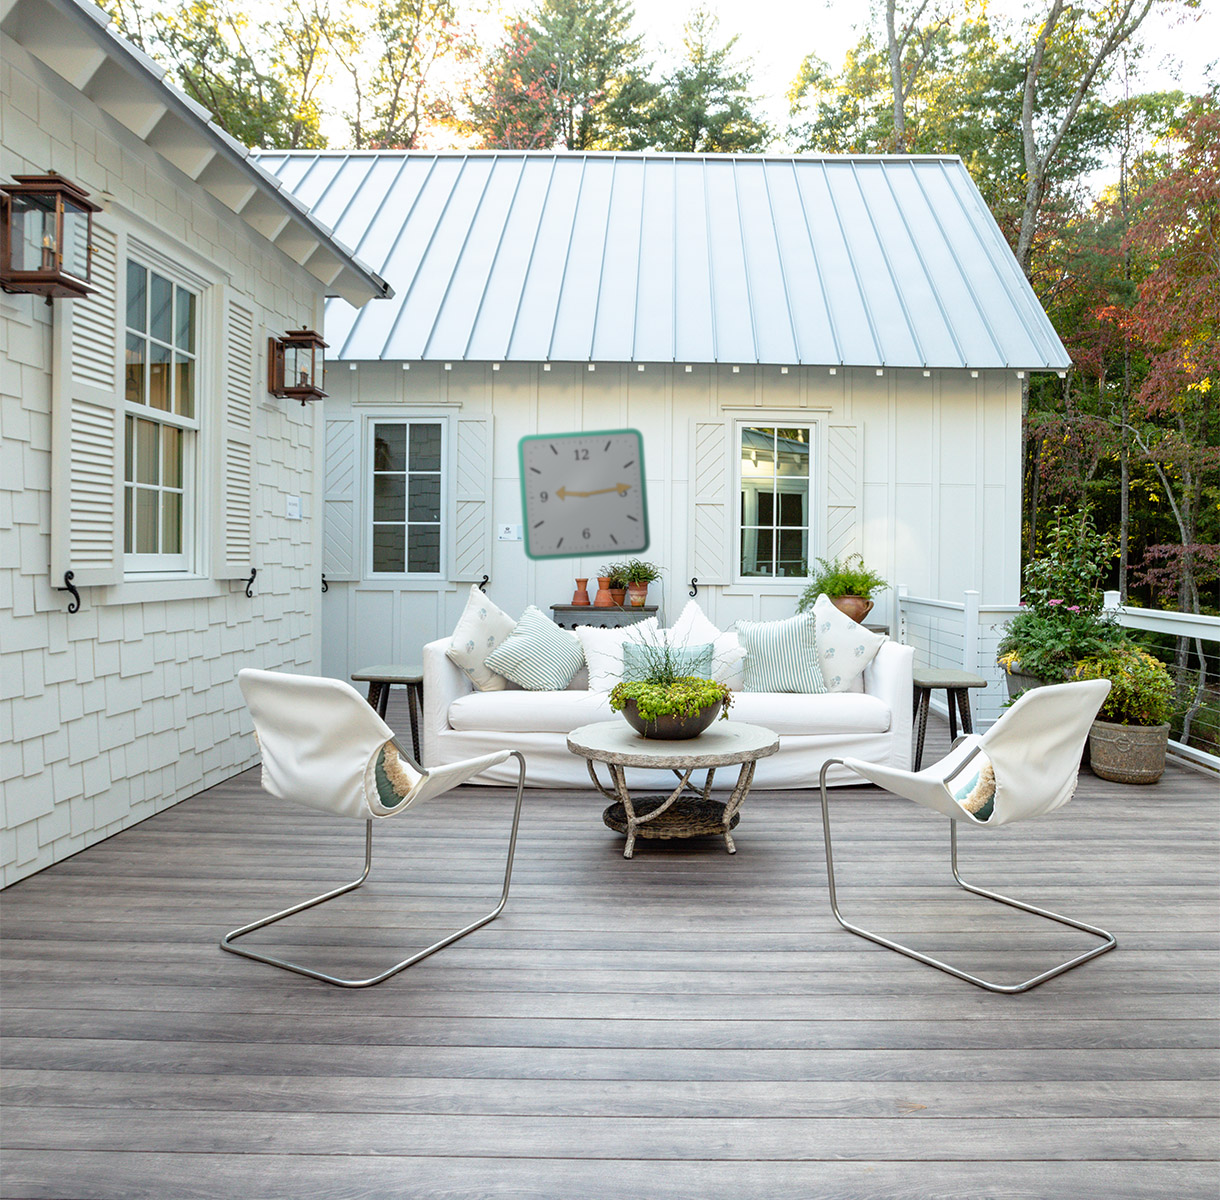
9 h 14 min
